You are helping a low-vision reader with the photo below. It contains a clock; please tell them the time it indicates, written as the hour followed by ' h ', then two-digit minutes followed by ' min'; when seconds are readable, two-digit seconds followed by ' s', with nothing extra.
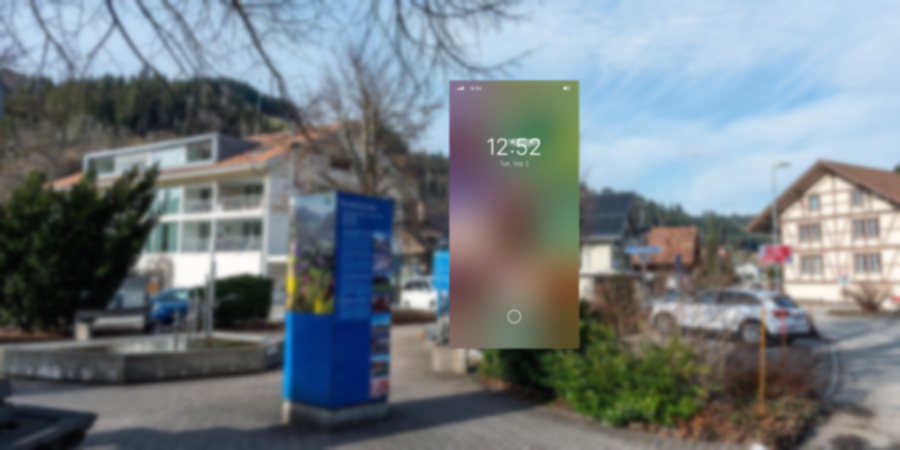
12 h 52 min
